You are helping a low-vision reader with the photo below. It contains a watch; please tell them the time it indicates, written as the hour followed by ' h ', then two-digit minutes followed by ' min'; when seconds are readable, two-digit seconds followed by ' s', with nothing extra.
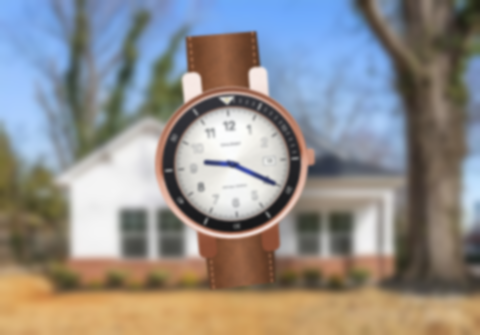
9 h 20 min
